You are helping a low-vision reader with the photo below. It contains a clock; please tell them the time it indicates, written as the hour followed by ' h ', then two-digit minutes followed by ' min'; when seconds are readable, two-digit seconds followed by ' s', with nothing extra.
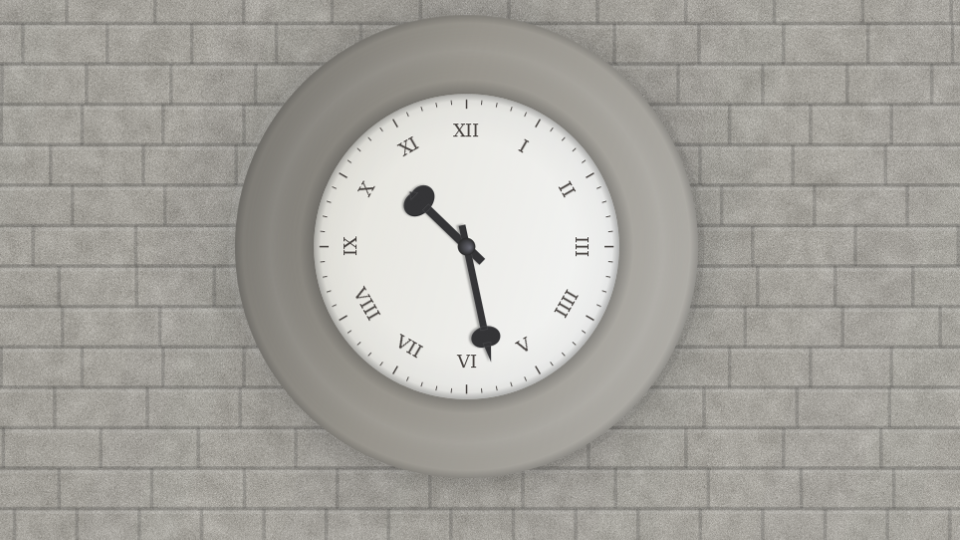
10 h 28 min
